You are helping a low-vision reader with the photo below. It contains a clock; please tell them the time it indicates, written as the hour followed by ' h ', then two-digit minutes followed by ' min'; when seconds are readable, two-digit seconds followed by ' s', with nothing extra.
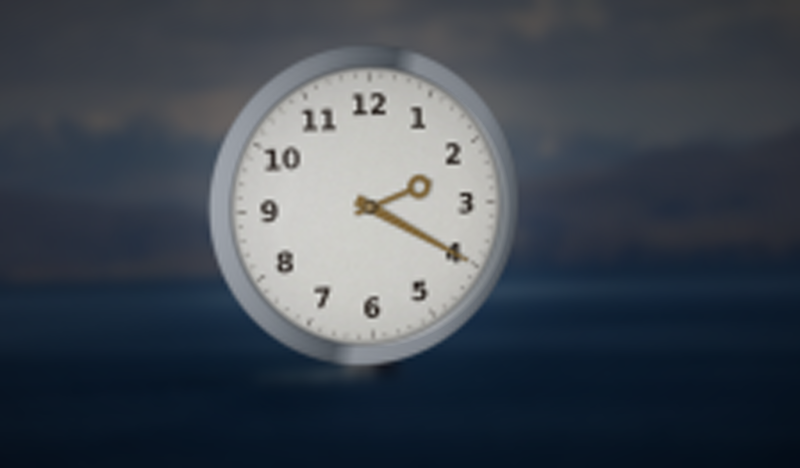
2 h 20 min
